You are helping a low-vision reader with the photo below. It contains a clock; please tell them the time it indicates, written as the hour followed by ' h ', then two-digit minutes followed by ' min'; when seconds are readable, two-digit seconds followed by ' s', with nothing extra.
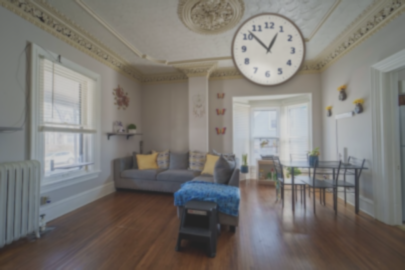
12 h 52 min
